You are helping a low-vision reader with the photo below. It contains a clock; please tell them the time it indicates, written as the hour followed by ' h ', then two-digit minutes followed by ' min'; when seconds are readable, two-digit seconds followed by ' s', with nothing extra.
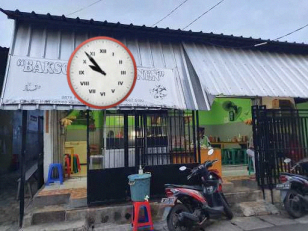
9 h 53 min
